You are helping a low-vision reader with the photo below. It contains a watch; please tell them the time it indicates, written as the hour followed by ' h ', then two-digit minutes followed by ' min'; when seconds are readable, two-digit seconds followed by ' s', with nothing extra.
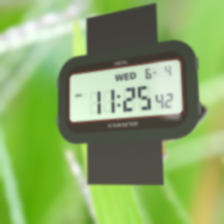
11 h 25 min 42 s
